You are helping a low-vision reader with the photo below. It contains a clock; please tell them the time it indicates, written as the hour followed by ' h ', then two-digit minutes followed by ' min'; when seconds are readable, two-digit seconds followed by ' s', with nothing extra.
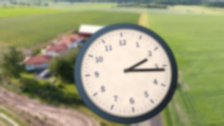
2 h 16 min
